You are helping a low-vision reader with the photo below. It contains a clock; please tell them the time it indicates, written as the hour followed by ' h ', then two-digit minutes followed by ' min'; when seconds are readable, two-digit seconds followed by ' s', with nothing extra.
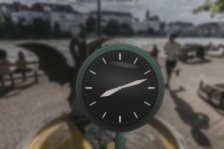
8 h 12 min
